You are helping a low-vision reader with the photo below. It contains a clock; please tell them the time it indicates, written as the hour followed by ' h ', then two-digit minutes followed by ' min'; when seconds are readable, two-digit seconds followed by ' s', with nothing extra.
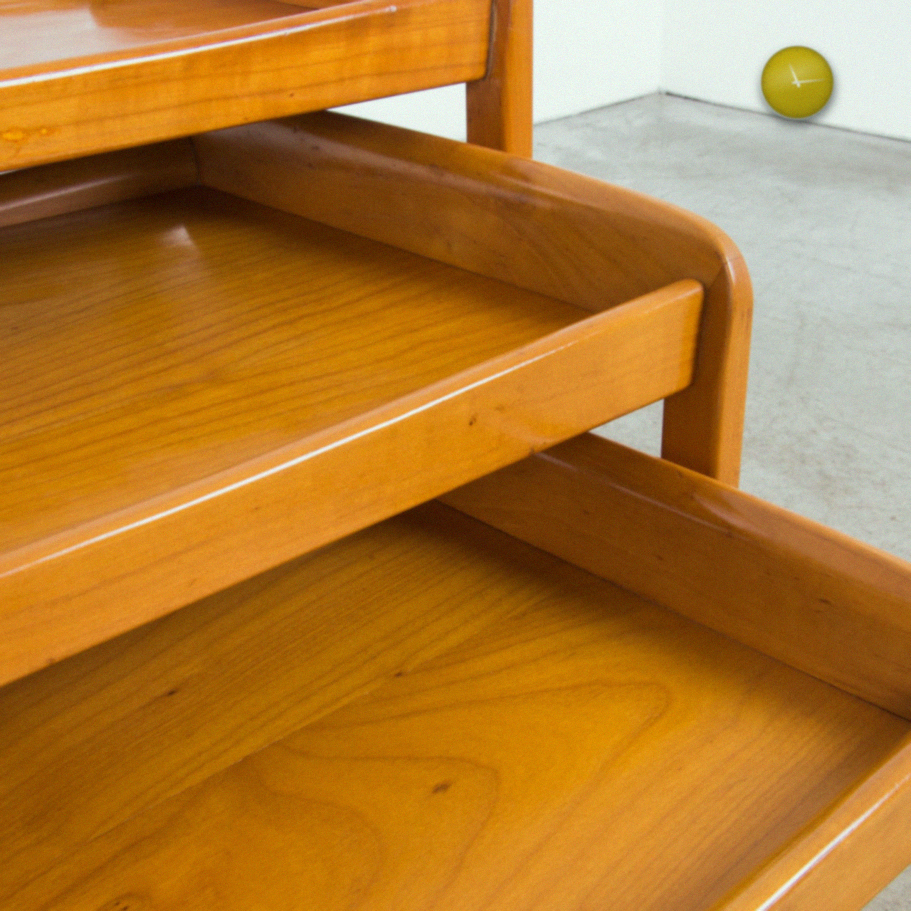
11 h 14 min
